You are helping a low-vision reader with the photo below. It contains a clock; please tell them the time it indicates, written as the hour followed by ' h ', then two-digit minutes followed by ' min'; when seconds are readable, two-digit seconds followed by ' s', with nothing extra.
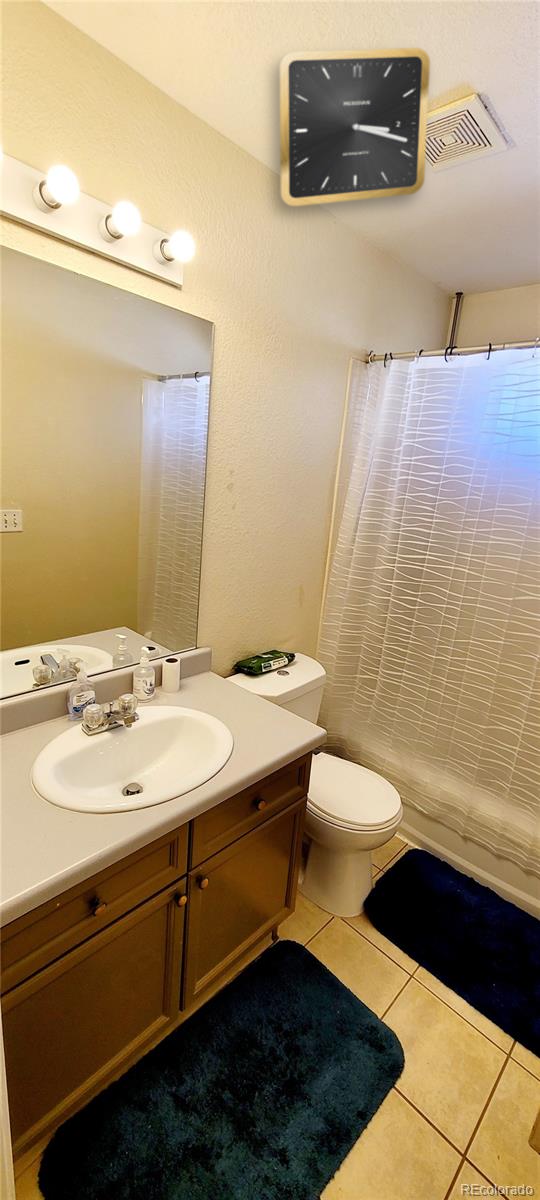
3 h 18 min
